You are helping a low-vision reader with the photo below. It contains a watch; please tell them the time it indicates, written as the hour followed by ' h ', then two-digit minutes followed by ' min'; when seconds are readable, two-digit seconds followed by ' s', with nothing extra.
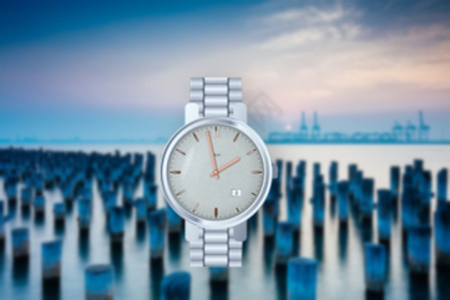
1 h 58 min
